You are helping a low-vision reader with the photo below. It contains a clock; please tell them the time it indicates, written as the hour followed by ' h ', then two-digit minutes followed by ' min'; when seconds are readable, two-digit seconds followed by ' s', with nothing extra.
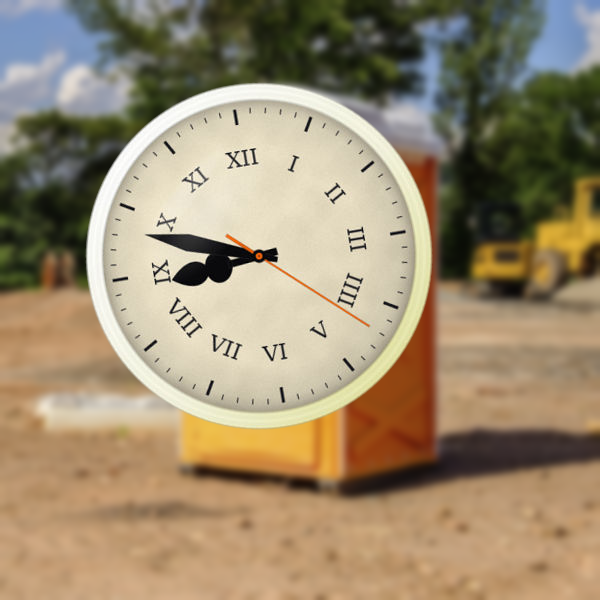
8 h 48 min 22 s
